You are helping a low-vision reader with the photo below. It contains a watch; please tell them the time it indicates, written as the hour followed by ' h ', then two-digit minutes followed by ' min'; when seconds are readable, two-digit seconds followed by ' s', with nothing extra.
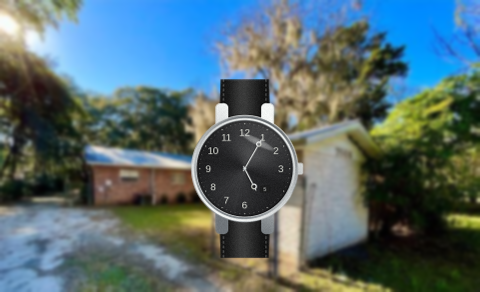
5 h 05 min
